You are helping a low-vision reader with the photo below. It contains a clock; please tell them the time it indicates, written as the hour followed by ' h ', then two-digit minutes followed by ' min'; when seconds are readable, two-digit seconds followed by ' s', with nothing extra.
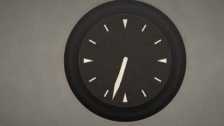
6 h 33 min
